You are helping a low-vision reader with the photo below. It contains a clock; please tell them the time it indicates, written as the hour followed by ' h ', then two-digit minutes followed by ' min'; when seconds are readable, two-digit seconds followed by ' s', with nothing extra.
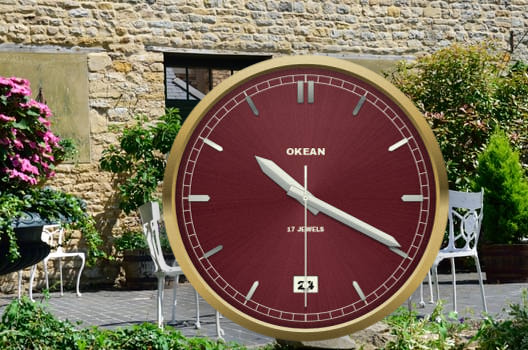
10 h 19 min 30 s
